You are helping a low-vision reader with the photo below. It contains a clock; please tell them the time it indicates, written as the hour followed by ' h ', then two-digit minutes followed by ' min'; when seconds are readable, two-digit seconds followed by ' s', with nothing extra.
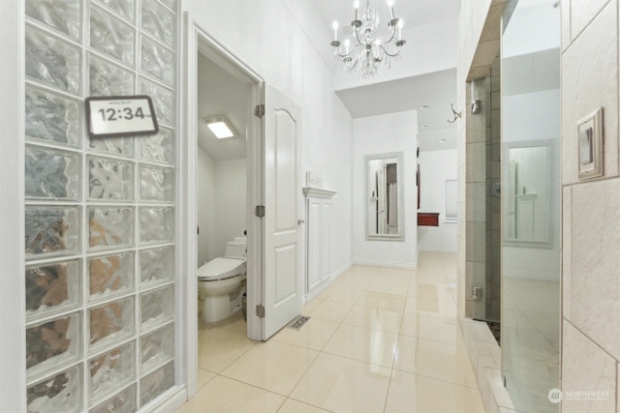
12 h 34 min
